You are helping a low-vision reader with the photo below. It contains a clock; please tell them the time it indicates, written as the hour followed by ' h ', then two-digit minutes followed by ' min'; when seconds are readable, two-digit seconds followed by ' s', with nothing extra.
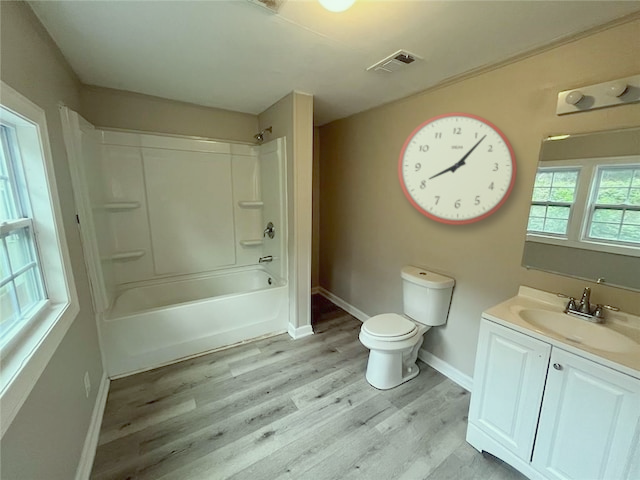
8 h 07 min
